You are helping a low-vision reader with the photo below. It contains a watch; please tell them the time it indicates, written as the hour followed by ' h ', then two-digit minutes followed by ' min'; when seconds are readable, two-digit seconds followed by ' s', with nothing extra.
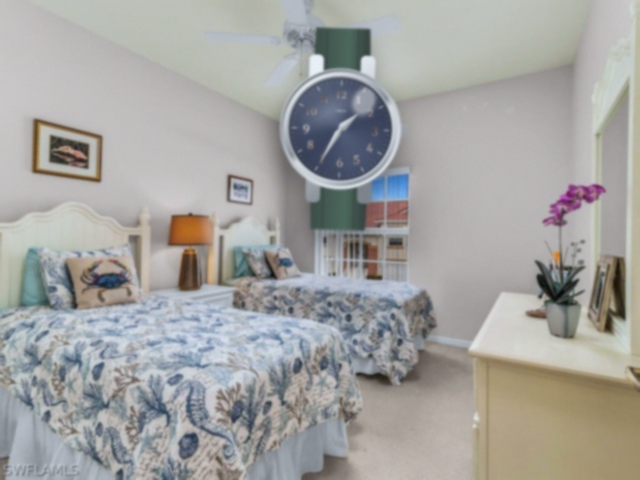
1 h 35 min
